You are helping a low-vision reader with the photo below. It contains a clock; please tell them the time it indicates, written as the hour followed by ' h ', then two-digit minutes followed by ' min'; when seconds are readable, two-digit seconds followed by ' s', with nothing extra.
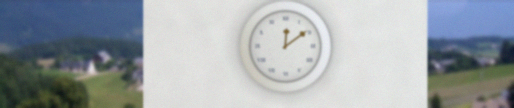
12 h 09 min
